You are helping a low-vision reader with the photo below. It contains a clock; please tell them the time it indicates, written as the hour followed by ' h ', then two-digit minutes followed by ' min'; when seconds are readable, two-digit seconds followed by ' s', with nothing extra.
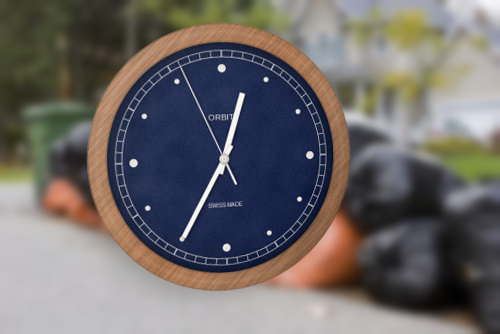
12 h 34 min 56 s
